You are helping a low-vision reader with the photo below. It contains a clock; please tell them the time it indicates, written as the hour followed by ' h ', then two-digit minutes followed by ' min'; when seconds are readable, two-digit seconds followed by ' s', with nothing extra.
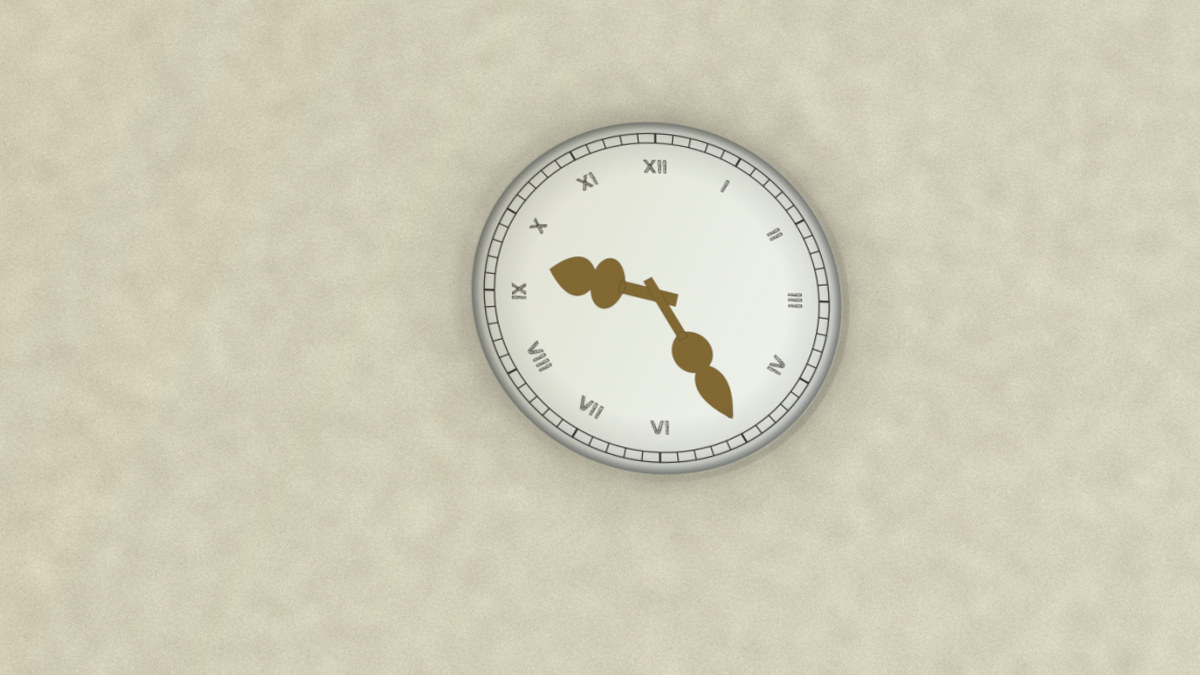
9 h 25 min
